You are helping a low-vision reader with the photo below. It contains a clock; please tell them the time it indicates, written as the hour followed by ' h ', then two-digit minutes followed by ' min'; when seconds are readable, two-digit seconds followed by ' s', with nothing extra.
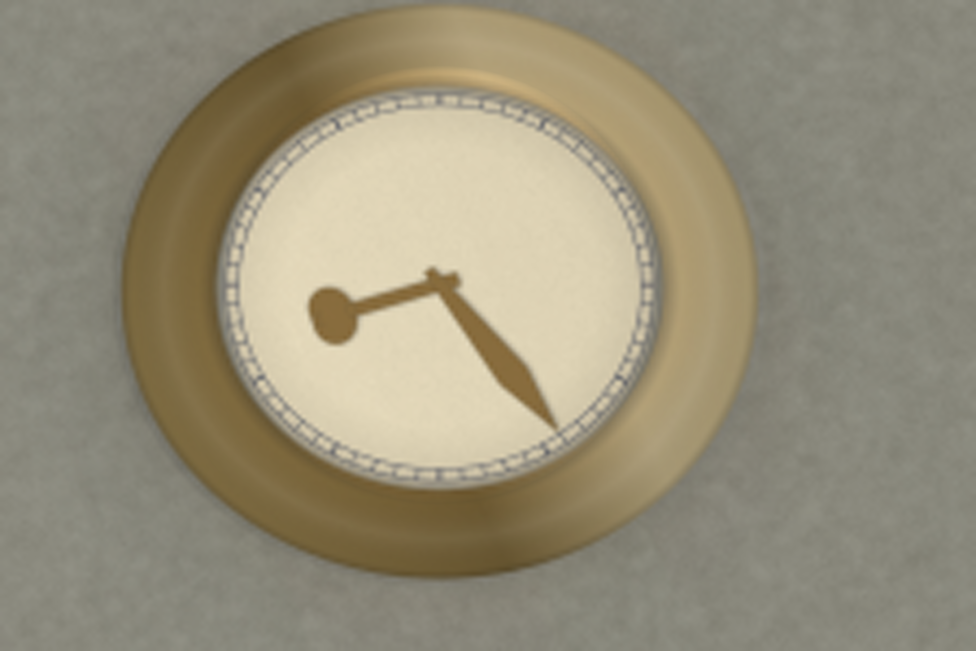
8 h 24 min
